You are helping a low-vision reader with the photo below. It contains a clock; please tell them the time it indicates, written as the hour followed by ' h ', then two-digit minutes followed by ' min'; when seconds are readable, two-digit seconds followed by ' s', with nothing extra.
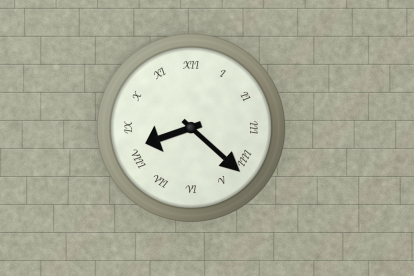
8 h 22 min
